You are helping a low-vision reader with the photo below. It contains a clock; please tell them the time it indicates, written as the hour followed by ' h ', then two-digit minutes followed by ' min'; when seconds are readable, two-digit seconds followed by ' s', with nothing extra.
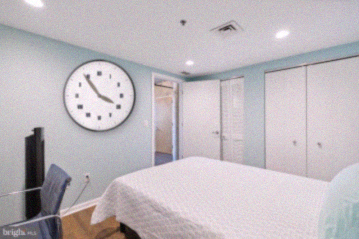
3 h 54 min
